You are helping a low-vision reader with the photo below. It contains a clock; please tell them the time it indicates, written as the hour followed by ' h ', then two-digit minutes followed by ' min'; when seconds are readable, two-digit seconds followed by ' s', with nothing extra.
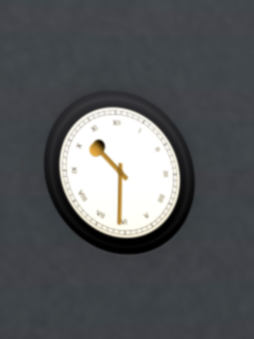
10 h 31 min
